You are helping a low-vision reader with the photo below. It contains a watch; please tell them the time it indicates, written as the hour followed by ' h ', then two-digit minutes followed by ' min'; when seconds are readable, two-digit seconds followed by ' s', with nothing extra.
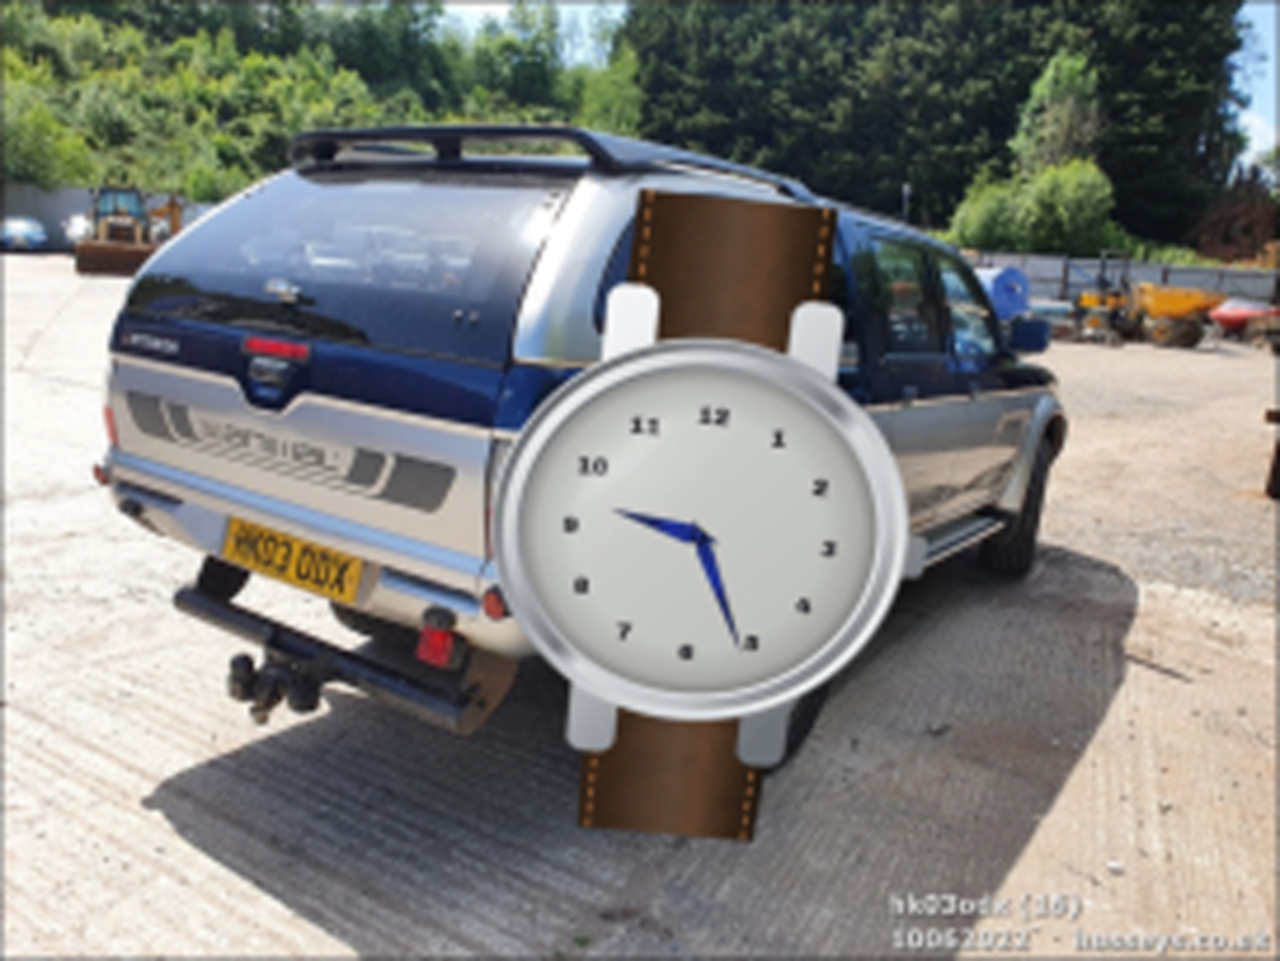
9 h 26 min
